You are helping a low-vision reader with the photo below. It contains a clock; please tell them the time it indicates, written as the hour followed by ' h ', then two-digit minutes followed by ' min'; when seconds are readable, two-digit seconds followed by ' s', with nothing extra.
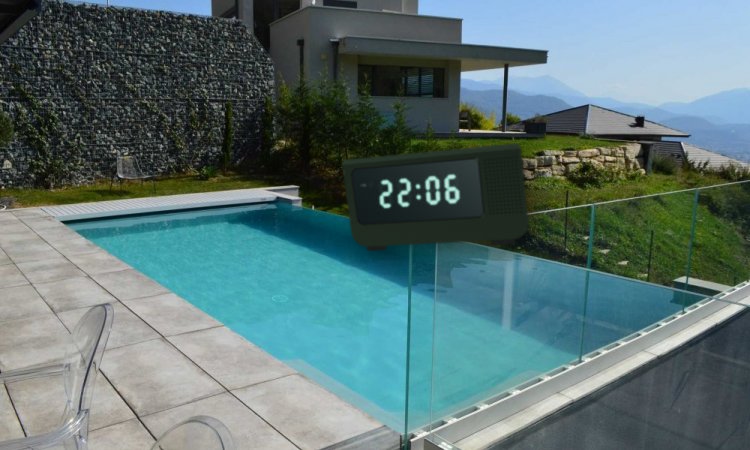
22 h 06 min
